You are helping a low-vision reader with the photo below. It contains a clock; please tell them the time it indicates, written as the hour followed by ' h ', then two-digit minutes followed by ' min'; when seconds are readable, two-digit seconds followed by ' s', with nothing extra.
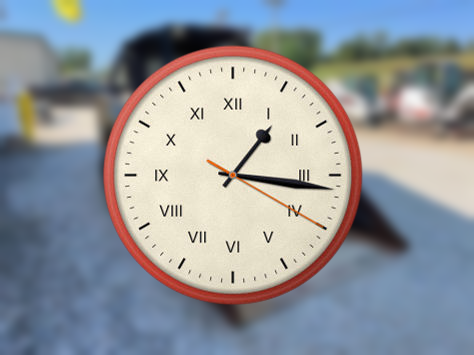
1 h 16 min 20 s
